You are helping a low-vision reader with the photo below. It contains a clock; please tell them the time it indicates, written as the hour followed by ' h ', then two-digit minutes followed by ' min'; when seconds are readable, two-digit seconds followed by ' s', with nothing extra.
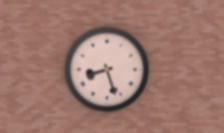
8 h 27 min
